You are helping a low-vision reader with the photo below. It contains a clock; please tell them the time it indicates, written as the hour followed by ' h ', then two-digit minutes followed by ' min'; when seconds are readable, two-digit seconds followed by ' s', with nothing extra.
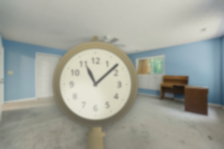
11 h 08 min
